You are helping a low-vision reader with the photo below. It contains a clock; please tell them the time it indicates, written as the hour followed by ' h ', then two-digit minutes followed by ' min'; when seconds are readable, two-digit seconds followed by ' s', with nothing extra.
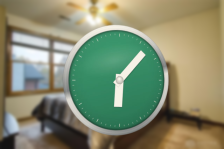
6 h 07 min
